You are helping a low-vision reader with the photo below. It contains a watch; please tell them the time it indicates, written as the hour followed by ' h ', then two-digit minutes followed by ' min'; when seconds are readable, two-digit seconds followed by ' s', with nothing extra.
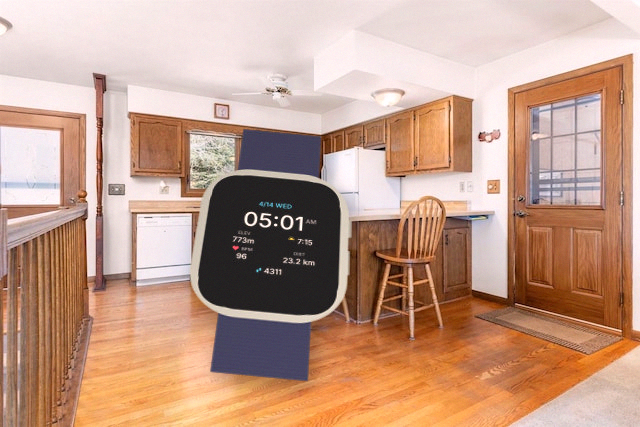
5 h 01 min
